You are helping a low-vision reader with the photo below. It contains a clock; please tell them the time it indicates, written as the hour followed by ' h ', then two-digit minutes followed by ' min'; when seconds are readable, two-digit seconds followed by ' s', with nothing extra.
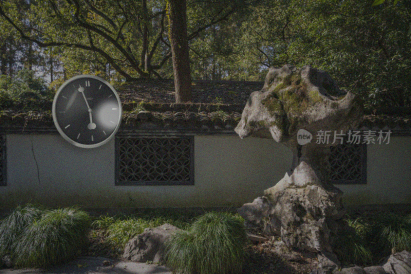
5 h 57 min
